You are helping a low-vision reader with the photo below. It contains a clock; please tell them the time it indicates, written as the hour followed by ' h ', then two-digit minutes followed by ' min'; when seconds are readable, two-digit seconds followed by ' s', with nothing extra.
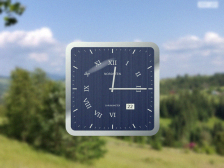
12 h 15 min
